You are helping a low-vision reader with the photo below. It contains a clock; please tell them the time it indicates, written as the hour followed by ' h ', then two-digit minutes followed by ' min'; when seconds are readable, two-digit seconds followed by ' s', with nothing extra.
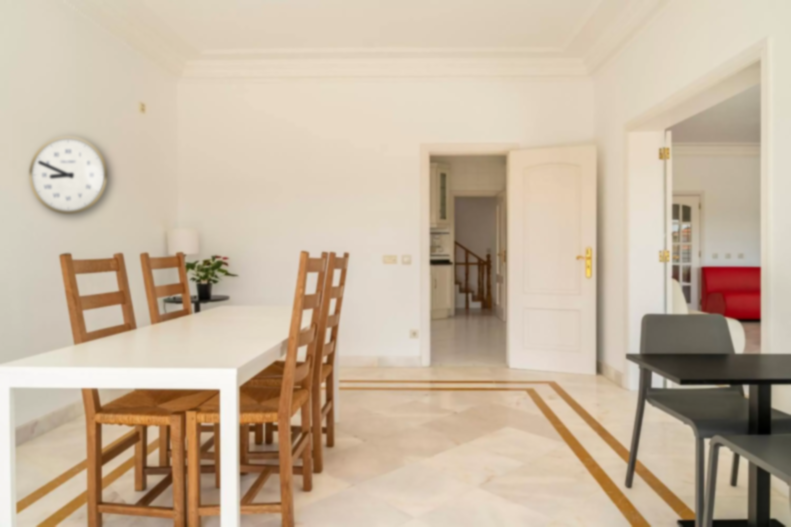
8 h 49 min
